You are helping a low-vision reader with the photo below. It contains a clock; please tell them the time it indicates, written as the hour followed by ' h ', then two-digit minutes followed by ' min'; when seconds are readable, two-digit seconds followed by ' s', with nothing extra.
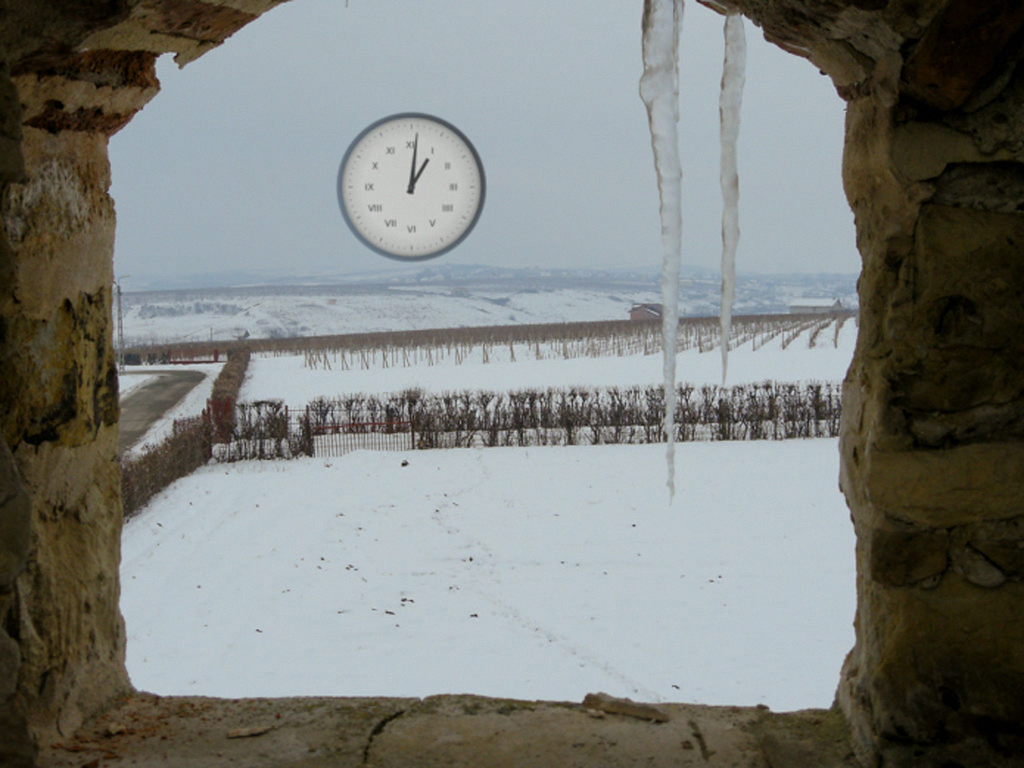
1 h 01 min
